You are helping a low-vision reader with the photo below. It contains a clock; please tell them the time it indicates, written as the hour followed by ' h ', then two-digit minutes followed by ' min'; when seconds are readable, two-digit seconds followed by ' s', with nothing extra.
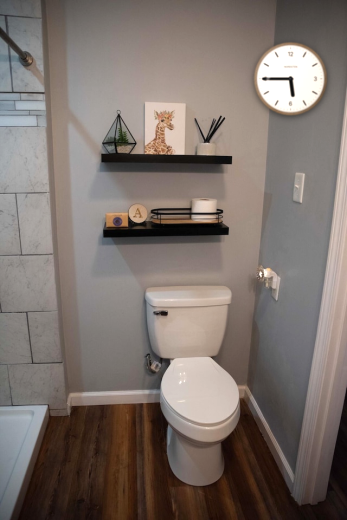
5 h 45 min
